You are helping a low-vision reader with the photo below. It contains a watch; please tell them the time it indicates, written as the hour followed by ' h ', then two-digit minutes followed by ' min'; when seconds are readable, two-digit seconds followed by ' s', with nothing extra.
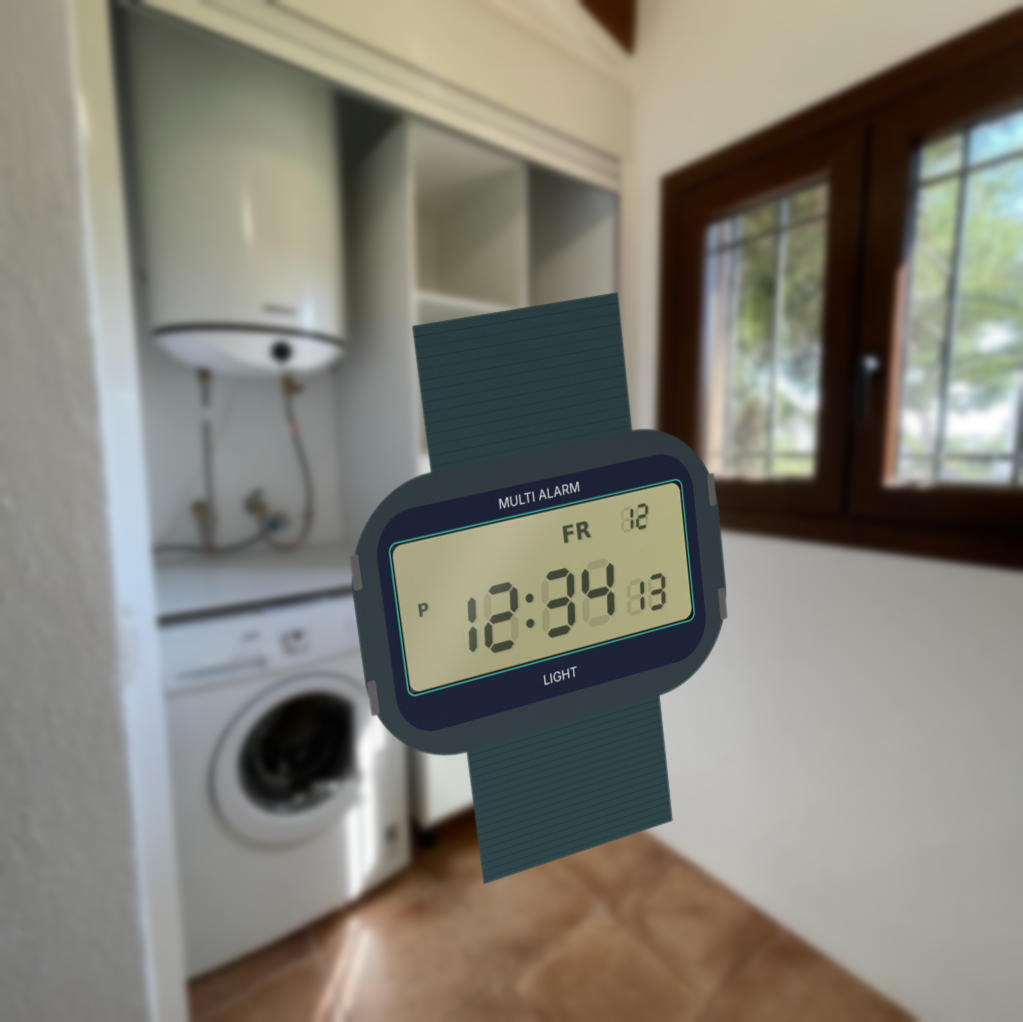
12 h 34 min 13 s
